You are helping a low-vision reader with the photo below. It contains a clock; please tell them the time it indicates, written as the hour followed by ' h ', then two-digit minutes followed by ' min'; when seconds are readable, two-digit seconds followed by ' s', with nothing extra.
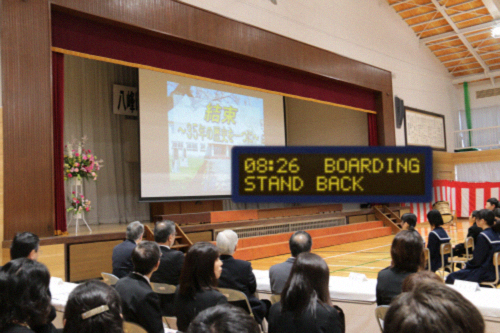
8 h 26 min
